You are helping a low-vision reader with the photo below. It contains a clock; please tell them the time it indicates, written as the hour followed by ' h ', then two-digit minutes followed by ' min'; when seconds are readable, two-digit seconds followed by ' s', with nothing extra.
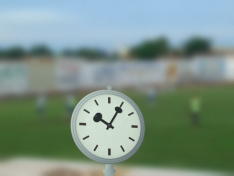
10 h 05 min
